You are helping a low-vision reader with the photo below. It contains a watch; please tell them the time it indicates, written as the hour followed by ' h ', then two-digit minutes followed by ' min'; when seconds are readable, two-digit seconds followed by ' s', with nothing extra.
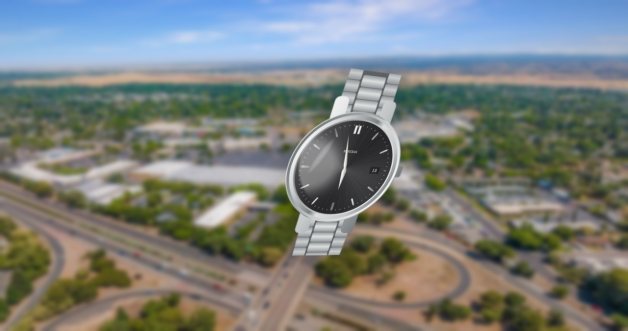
5 h 58 min
